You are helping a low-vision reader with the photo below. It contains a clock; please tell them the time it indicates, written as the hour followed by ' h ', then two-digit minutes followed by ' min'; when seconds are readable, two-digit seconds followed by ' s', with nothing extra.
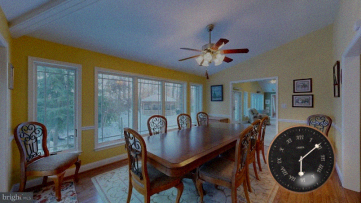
6 h 09 min
